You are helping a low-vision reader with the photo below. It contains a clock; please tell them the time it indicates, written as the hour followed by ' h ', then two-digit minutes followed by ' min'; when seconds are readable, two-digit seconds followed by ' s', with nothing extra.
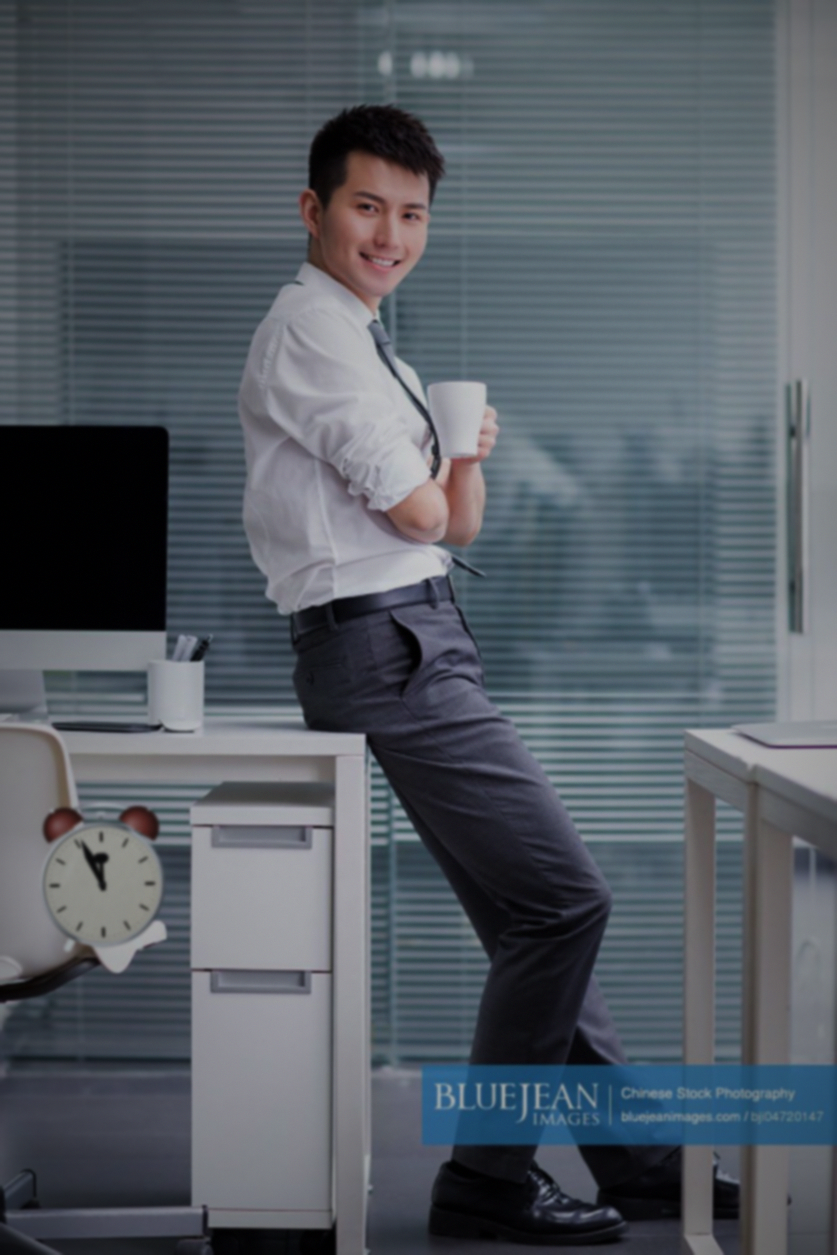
11 h 56 min
